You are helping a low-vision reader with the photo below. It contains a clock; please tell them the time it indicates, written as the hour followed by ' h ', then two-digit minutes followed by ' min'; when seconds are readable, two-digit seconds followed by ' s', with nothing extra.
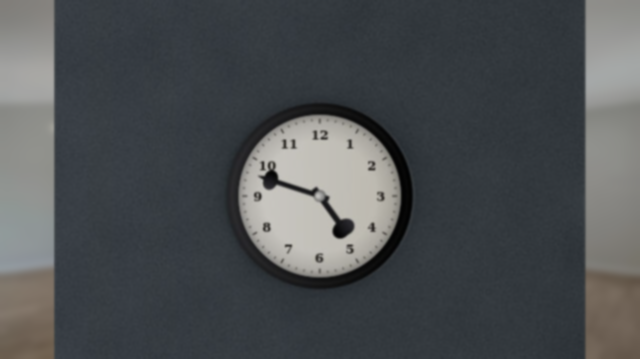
4 h 48 min
